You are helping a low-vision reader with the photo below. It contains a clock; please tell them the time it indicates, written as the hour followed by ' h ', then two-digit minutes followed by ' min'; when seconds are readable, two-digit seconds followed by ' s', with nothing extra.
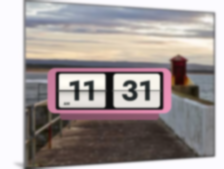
11 h 31 min
